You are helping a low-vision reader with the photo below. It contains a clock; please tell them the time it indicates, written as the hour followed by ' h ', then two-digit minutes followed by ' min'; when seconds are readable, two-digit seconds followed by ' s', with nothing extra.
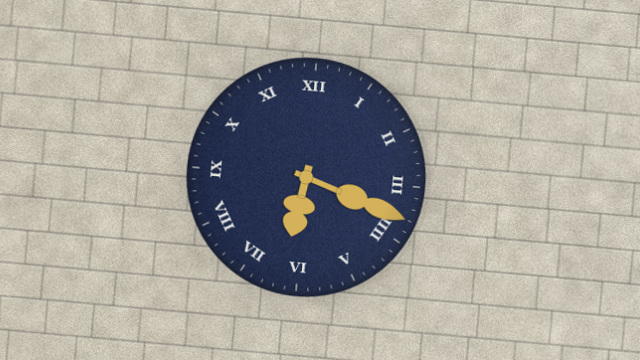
6 h 18 min
